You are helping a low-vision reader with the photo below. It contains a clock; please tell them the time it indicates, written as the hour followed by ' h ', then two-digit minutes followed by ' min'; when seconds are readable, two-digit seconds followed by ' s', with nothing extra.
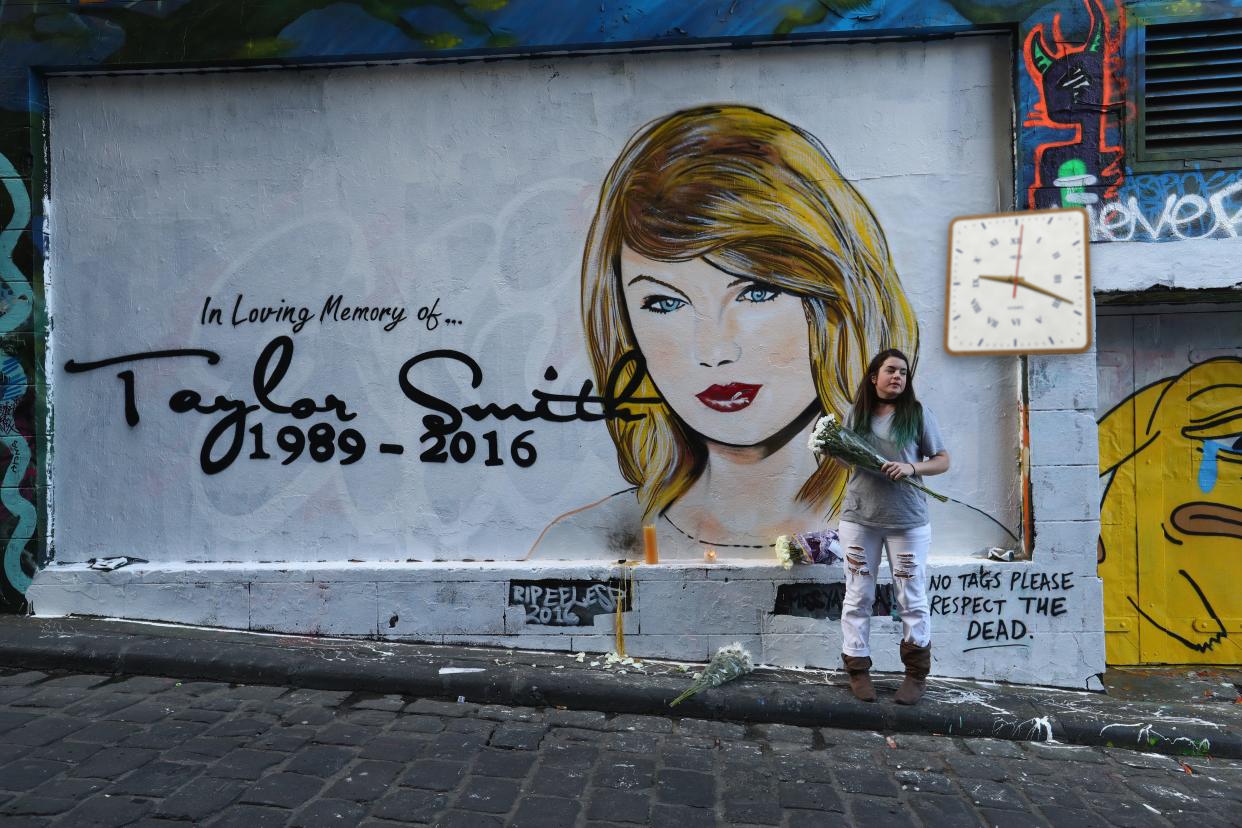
9 h 19 min 01 s
